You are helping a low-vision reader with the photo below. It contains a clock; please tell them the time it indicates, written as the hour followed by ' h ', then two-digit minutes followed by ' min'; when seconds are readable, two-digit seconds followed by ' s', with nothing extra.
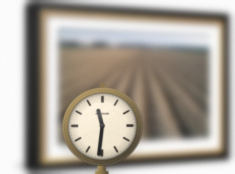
11 h 31 min
